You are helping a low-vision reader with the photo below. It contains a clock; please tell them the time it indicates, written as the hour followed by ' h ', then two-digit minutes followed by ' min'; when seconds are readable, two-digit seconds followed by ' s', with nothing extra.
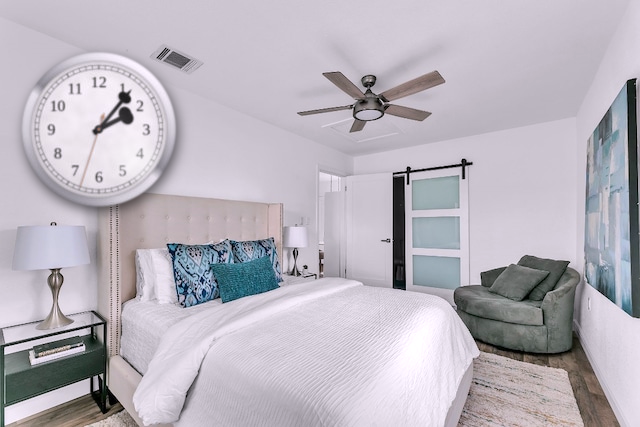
2 h 06 min 33 s
